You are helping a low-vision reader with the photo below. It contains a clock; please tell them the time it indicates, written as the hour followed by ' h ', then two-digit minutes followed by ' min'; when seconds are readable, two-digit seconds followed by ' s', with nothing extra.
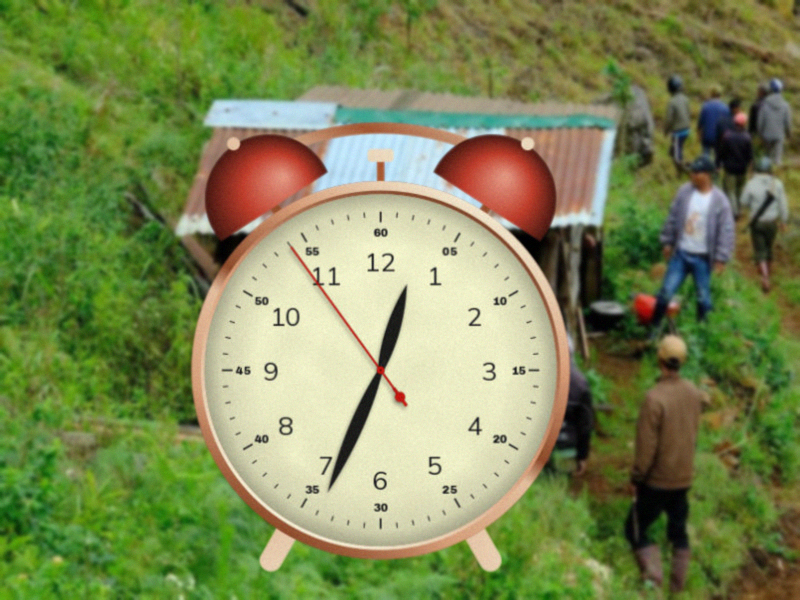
12 h 33 min 54 s
